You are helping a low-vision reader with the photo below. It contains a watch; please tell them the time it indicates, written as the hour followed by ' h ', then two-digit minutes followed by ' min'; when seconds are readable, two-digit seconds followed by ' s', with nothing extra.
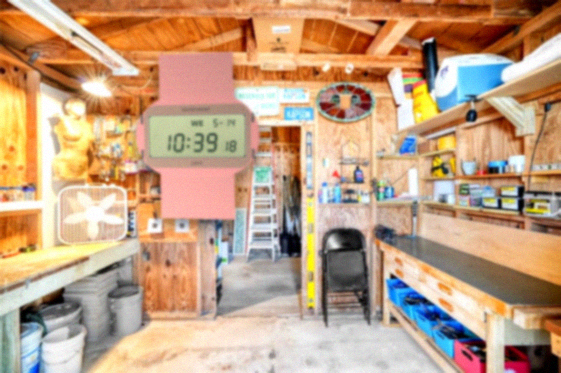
10 h 39 min
